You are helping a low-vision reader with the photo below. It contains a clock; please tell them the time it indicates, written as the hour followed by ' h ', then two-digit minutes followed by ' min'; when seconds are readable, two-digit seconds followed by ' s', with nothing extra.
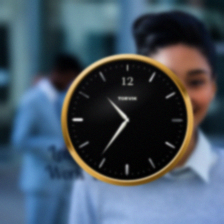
10 h 36 min
